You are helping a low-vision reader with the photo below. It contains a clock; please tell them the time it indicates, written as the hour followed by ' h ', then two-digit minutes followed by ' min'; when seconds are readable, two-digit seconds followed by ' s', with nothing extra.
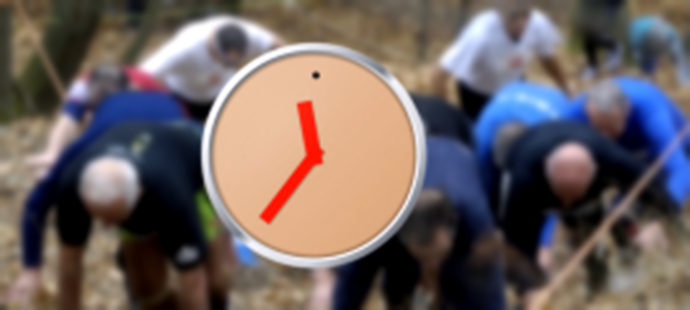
11 h 36 min
